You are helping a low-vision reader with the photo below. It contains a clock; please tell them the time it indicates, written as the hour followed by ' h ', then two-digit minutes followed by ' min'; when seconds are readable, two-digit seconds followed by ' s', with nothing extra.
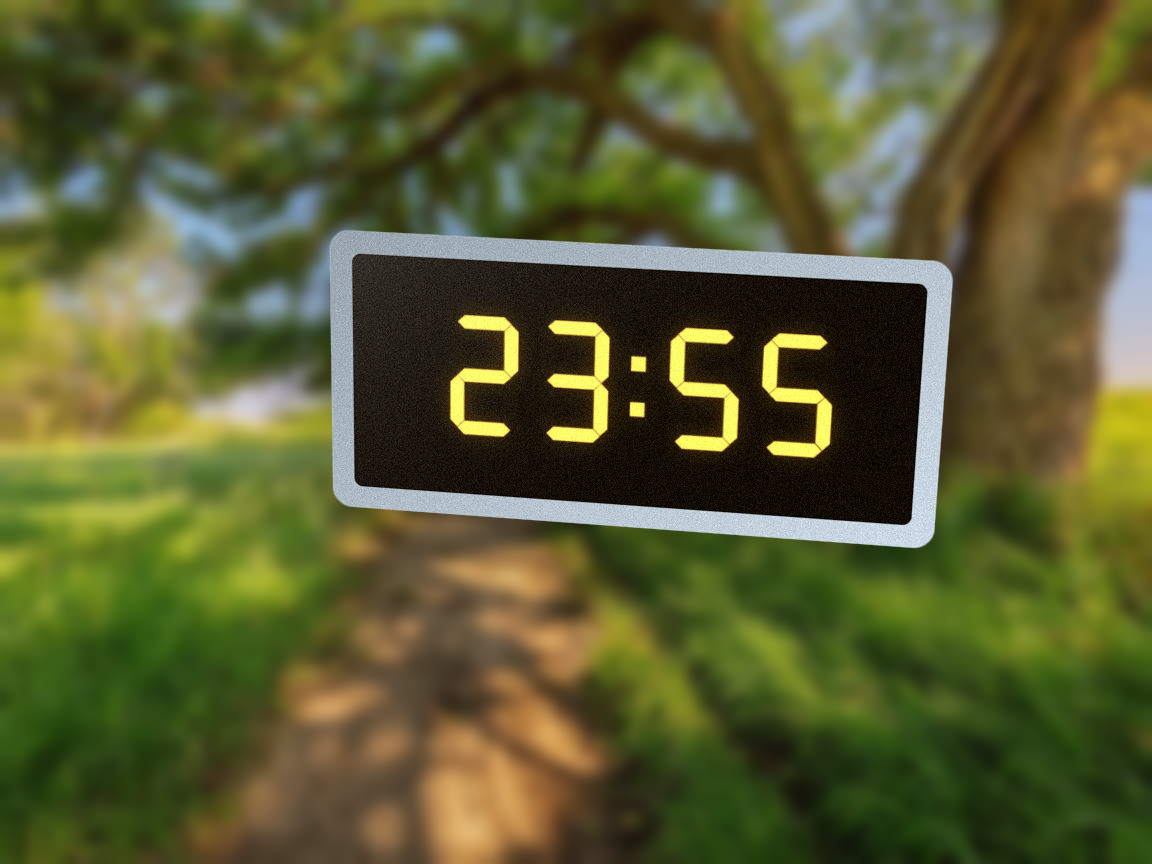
23 h 55 min
